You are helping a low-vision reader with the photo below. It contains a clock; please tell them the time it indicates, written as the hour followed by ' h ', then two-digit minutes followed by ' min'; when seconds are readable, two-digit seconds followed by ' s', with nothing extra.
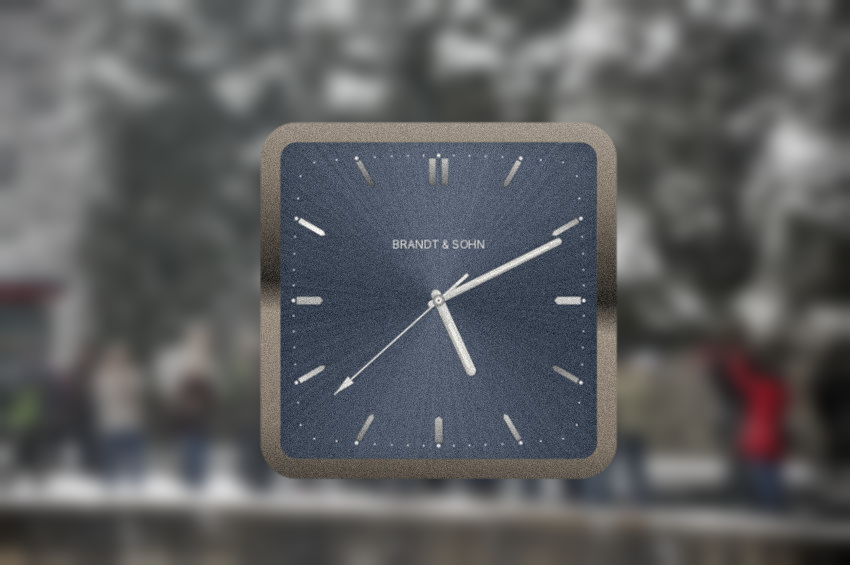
5 h 10 min 38 s
